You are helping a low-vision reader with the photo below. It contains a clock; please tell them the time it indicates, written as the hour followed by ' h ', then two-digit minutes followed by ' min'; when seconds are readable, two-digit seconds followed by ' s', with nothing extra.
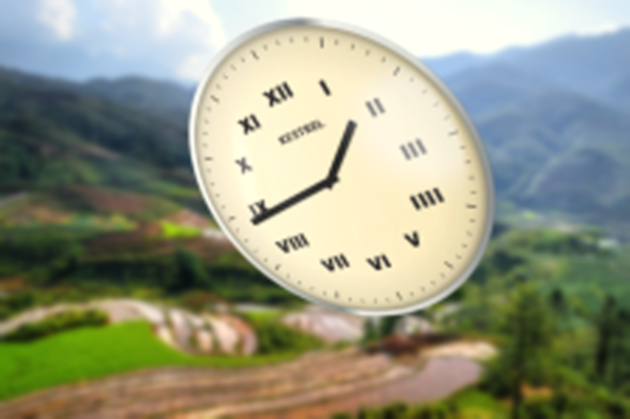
1 h 44 min
